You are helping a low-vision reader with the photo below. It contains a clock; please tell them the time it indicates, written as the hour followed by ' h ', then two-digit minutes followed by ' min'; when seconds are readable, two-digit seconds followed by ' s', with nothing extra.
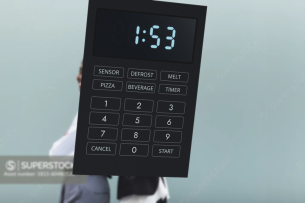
1 h 53 min
